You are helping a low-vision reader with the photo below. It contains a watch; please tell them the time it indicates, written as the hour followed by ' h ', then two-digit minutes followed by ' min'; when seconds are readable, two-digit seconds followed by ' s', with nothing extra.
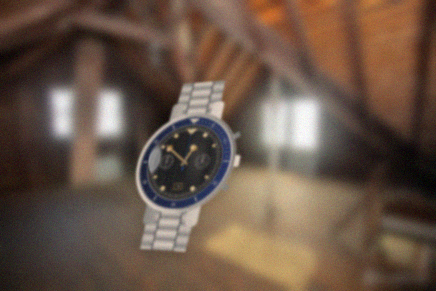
12 h 51 min
